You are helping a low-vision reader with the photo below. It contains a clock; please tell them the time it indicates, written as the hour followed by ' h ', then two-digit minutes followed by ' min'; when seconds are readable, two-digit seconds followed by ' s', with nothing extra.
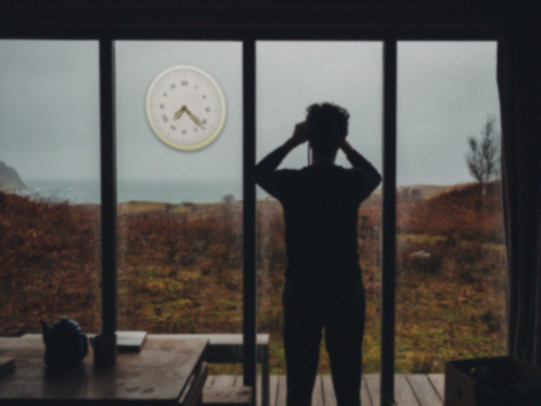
7 h 22 min
